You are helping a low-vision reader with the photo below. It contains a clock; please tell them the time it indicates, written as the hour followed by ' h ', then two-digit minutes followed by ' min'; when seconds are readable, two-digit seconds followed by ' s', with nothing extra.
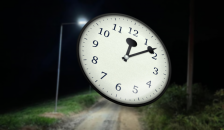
12 h 08 min
